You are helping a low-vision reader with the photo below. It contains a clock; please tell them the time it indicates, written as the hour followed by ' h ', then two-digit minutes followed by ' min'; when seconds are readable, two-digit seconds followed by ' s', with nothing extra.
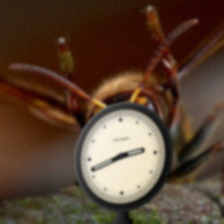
2 h 42 min
